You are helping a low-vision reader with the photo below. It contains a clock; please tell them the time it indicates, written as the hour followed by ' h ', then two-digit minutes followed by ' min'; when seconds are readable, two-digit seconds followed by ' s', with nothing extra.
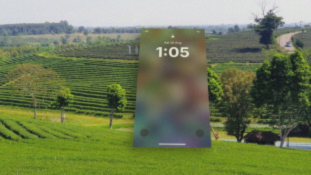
1 h 05 min
